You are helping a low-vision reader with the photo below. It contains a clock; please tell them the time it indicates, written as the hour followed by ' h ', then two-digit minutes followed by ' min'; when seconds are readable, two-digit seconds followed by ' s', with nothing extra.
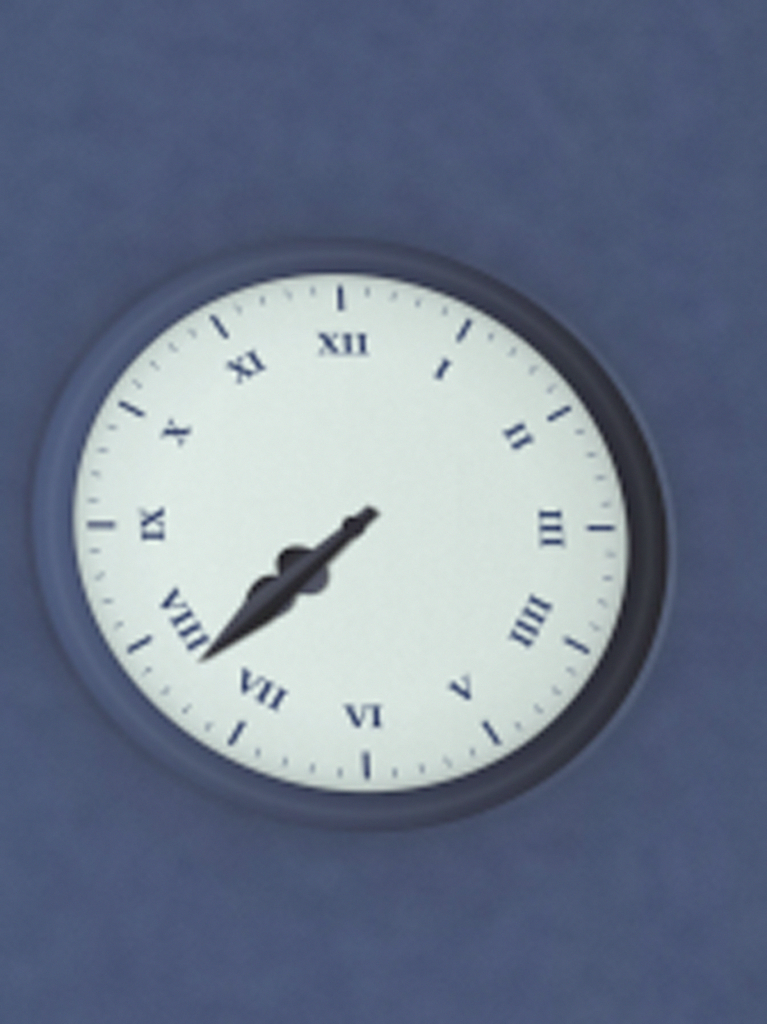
7 h 38 min
